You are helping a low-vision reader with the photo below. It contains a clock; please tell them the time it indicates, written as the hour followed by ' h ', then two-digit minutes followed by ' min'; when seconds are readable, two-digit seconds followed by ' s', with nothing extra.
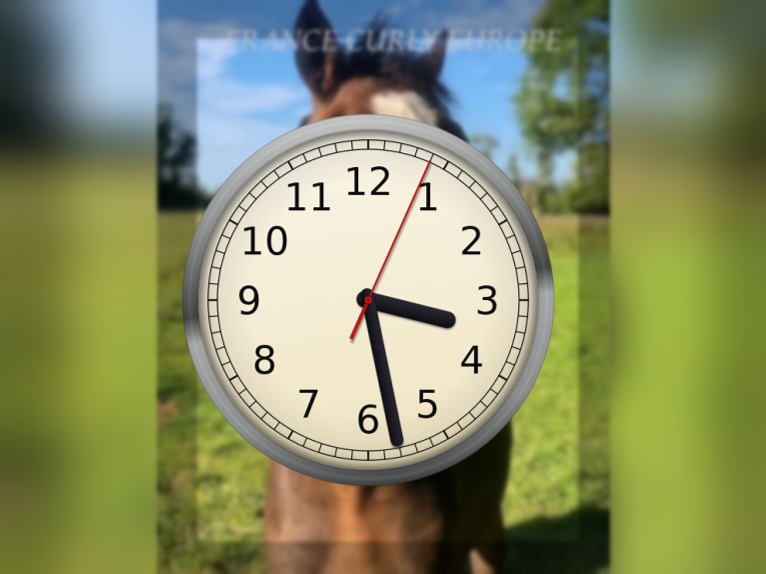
3 h 28 min 04 s
